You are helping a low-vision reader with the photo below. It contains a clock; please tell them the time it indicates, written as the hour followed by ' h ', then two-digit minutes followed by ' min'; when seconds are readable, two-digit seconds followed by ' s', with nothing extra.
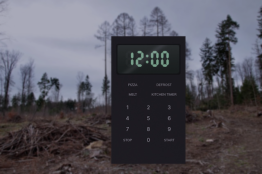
12 h 00 min
